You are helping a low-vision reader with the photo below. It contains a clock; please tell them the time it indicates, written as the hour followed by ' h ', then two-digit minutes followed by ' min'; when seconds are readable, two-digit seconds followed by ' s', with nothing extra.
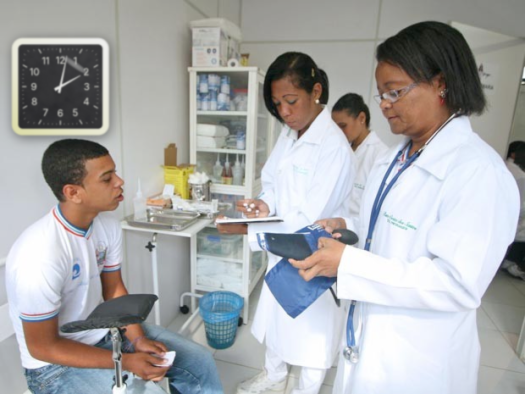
2 h 02 min
